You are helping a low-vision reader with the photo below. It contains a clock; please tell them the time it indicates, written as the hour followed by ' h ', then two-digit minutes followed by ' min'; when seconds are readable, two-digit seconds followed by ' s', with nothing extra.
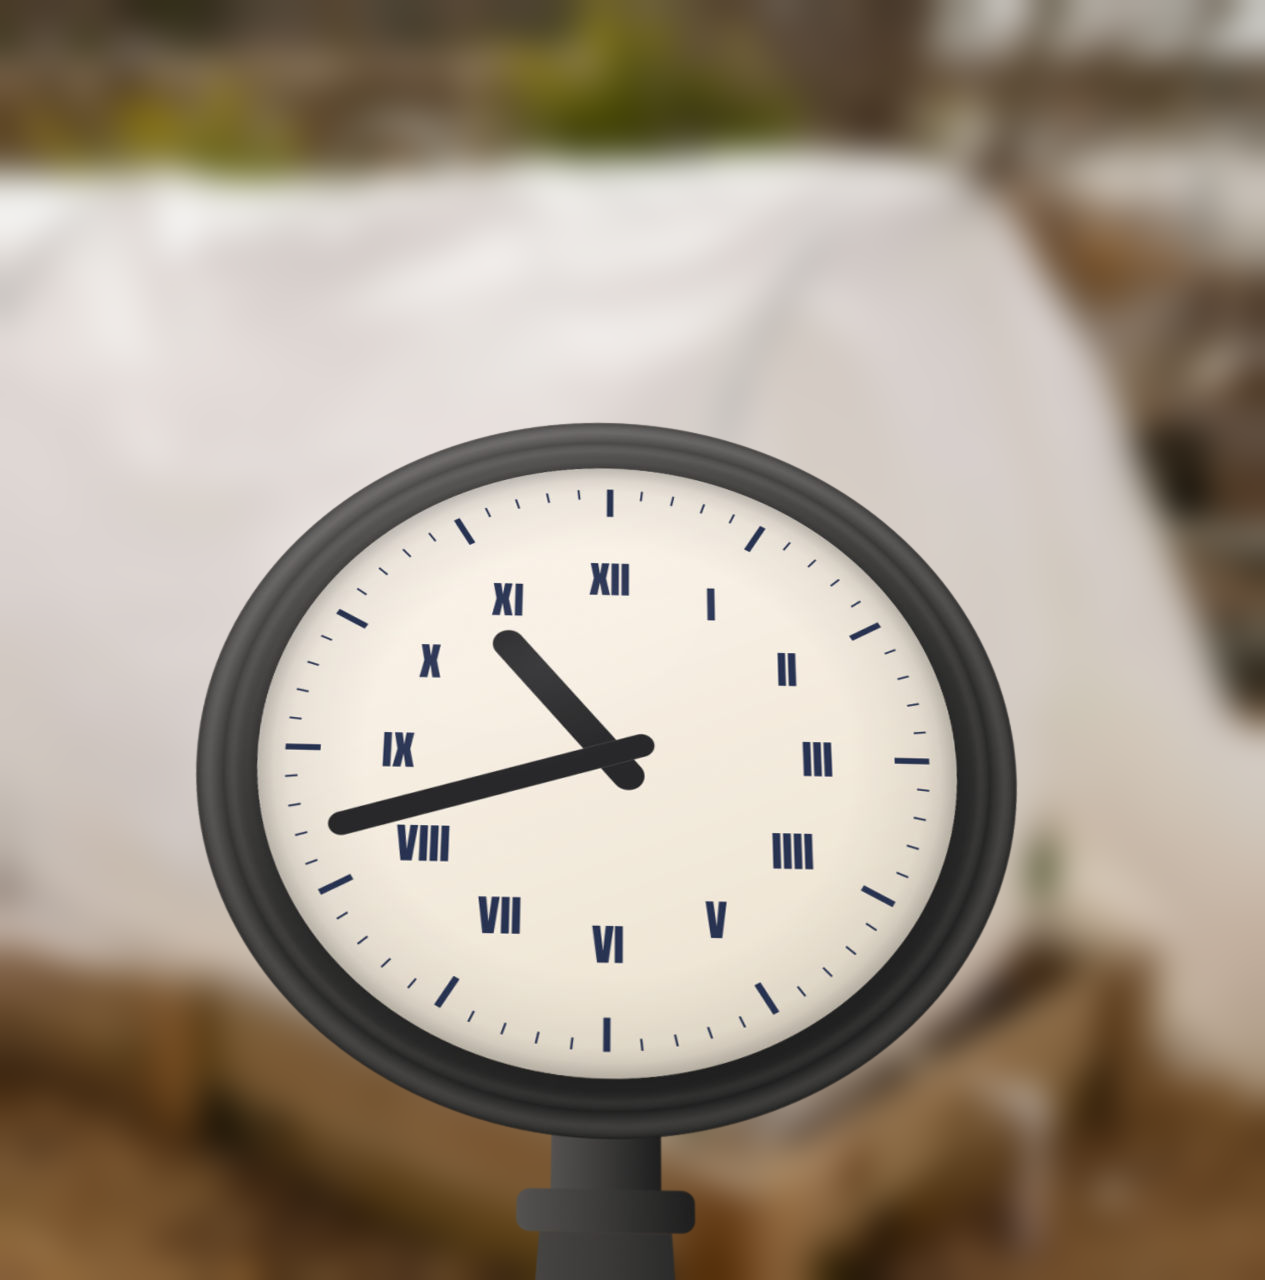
10 h 42 min
